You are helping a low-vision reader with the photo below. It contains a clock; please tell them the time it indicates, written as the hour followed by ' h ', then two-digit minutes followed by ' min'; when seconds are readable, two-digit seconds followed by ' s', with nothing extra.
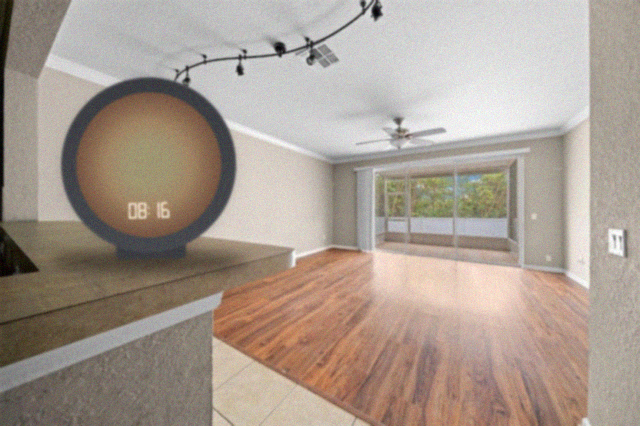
8 h 16 min
